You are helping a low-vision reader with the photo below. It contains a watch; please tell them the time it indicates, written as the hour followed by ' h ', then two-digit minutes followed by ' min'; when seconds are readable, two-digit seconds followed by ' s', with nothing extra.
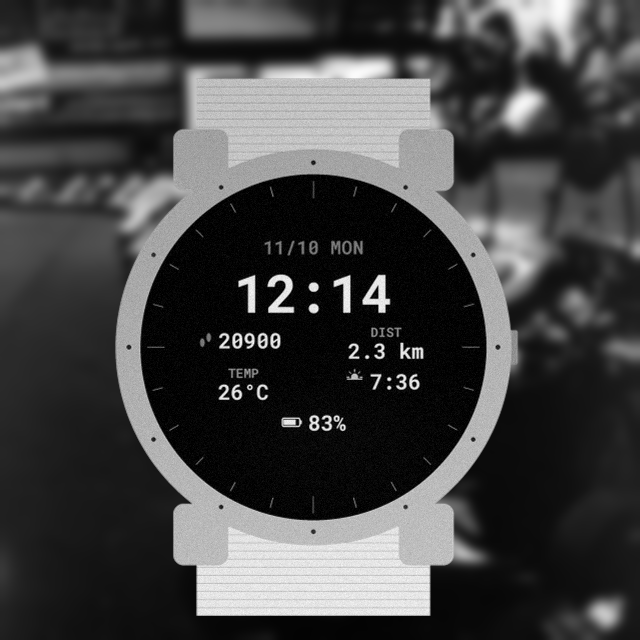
12 h 14 min
